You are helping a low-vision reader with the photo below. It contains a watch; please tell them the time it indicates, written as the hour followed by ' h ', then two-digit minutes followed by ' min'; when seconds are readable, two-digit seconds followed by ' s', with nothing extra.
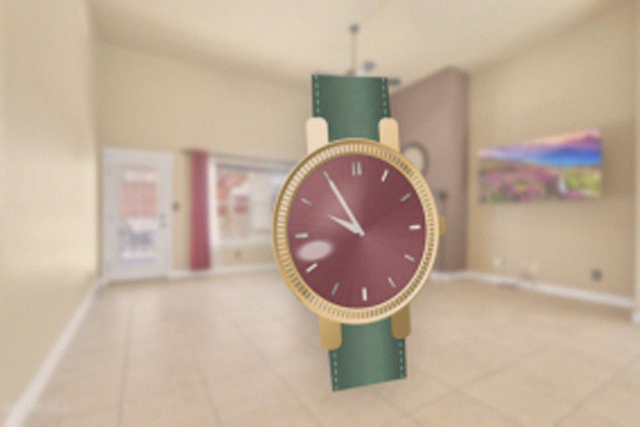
9 h 55 min
